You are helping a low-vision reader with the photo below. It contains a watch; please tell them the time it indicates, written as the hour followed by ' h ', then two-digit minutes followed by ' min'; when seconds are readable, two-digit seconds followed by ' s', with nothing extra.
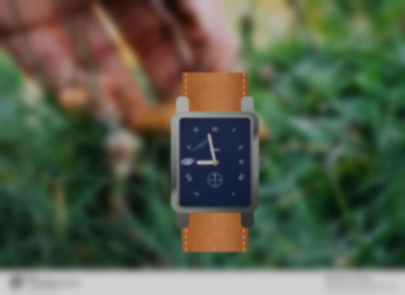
8 h 58 min
